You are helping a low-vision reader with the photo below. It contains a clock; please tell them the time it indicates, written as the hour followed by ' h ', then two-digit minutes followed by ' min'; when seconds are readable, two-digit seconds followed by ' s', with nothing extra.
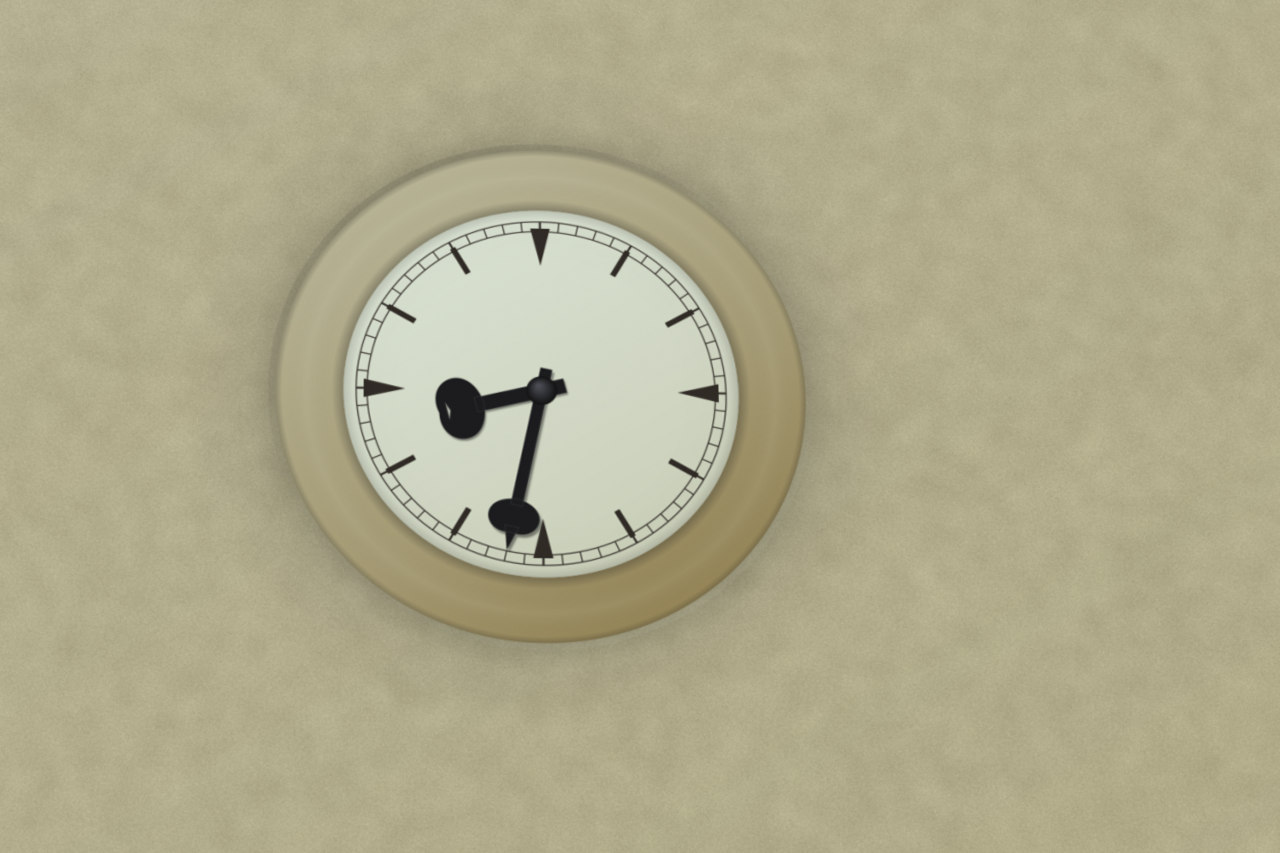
8 h 32 min
